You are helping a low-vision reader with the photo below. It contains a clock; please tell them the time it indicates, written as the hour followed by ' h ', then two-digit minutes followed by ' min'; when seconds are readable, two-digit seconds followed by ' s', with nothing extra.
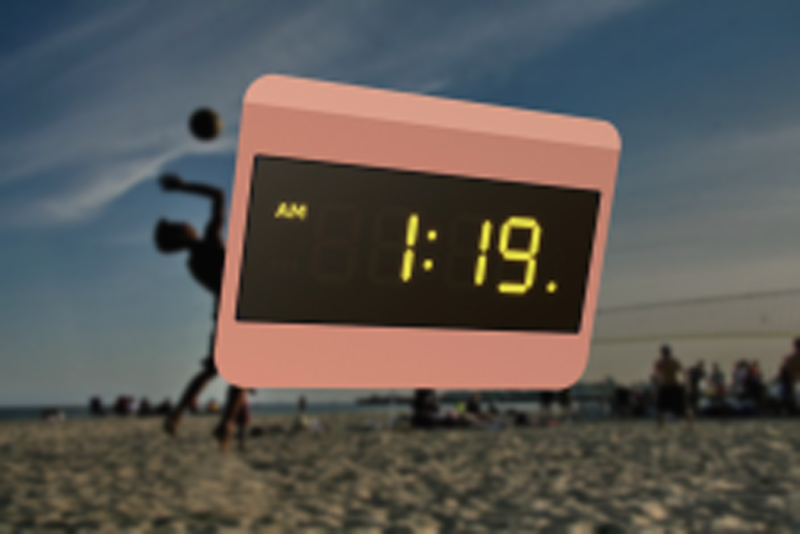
1 h 19 min
